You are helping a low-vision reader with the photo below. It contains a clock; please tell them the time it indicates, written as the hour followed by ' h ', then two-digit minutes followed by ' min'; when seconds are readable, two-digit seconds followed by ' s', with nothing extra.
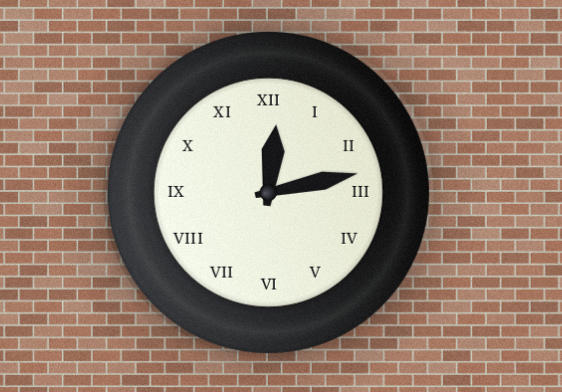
12 h 13 min
